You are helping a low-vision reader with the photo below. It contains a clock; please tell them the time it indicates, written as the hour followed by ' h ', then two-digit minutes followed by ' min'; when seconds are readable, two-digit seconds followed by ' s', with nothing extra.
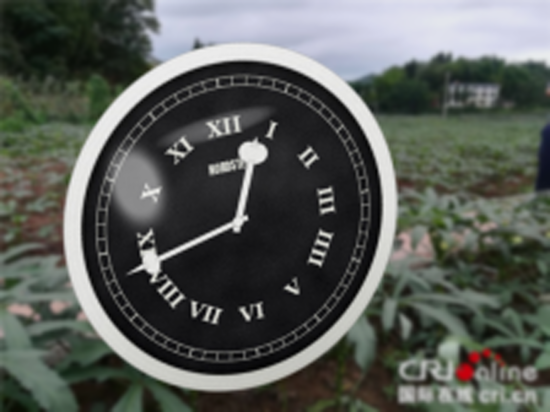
12 h 43 min
